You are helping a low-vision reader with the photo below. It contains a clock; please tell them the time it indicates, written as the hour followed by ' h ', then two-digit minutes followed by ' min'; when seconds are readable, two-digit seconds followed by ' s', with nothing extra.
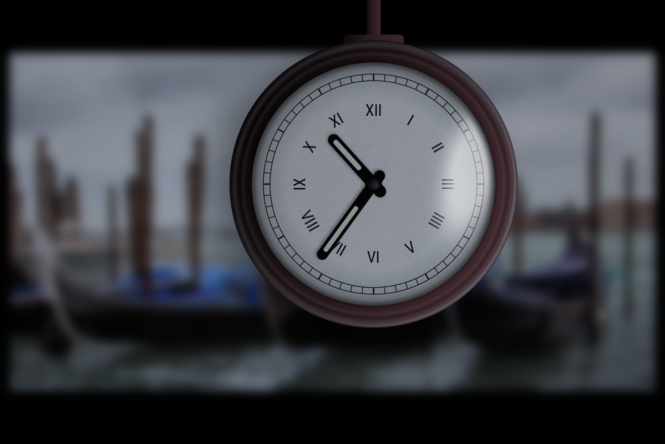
10 h 36 min
